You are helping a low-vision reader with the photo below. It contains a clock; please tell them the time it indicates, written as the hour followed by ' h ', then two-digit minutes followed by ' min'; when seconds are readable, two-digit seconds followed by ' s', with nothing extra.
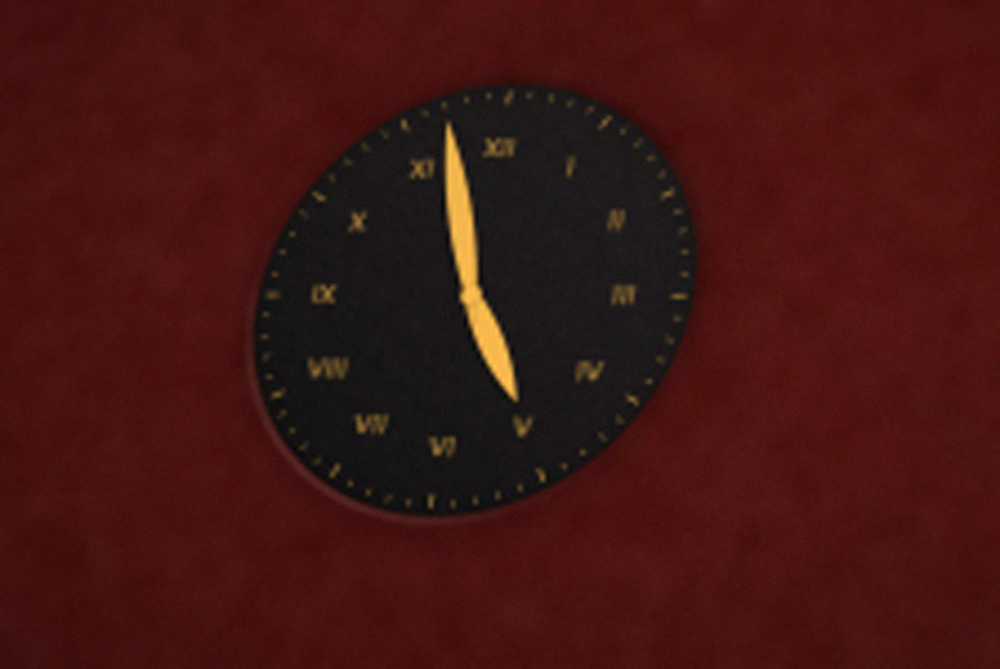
4 h 57 min
